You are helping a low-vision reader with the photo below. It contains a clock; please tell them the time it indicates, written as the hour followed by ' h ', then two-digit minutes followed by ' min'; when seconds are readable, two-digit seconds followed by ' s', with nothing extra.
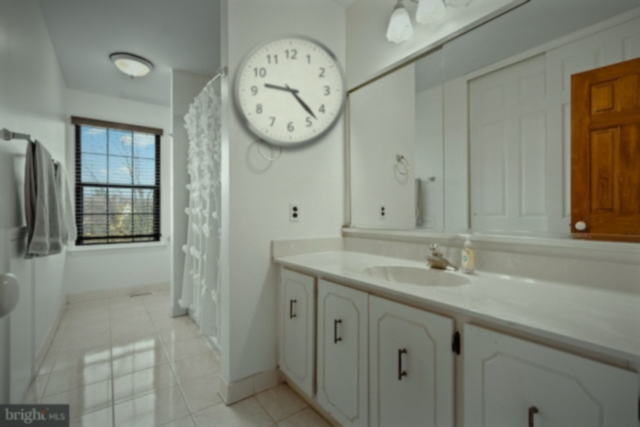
9 h 23 min
